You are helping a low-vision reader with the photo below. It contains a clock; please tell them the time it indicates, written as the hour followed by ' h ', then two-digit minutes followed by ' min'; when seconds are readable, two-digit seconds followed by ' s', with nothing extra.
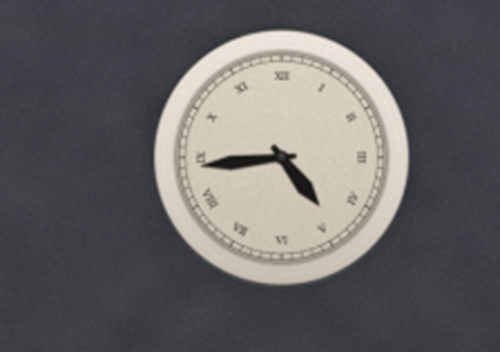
4 h 44 min
